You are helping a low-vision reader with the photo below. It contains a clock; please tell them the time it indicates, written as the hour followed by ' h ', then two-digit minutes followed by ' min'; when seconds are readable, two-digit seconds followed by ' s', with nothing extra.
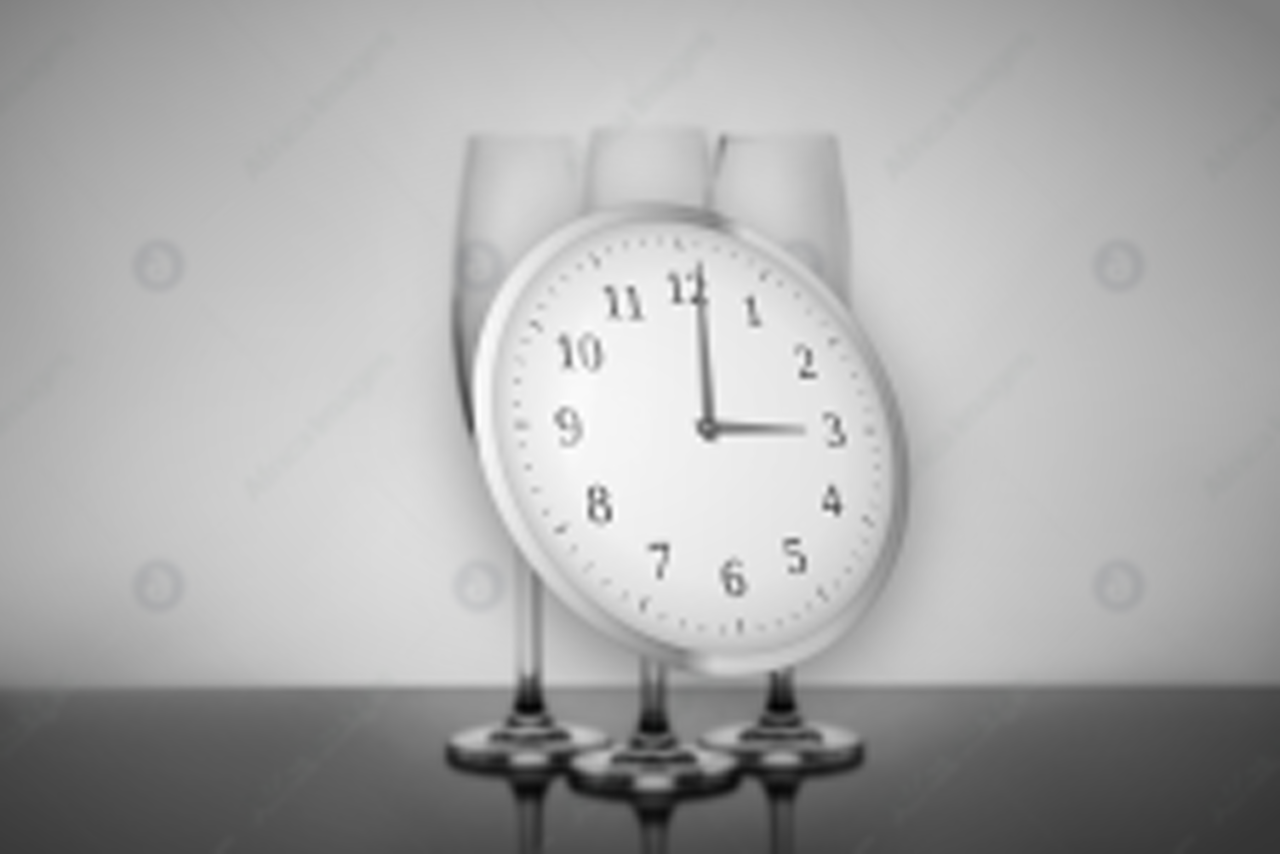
3 h 01 min
